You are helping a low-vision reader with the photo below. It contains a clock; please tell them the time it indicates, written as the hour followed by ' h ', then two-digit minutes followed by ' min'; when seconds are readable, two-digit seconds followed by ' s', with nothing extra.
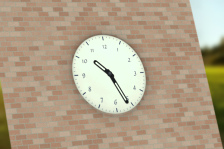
10 h 26 min
